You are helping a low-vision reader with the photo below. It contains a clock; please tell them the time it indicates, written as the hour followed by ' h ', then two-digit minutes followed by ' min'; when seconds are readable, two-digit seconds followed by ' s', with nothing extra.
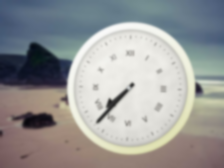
7 h 37 min
